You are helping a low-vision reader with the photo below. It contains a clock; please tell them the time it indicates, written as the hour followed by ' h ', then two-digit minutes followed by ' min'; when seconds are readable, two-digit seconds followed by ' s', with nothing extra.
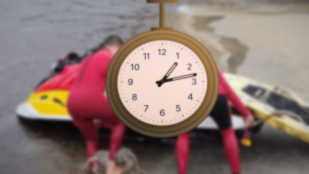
1 h 13 min
